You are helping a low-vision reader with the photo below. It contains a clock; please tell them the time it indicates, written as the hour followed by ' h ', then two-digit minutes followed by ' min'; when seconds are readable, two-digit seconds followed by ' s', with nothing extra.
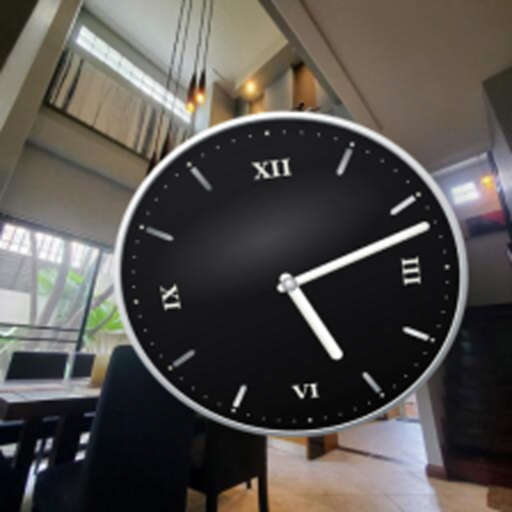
5 h 12 min
